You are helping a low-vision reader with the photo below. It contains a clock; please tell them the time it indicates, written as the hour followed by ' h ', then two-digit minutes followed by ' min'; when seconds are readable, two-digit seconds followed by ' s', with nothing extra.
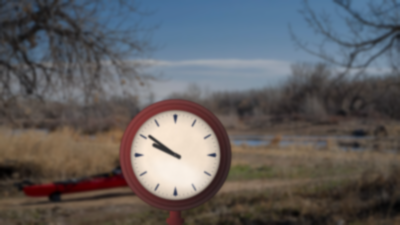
9 h 51 min
